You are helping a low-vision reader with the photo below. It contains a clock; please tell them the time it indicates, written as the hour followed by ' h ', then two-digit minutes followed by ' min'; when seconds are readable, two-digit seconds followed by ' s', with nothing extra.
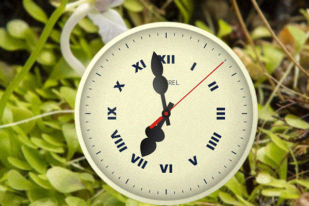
6 h 58 min 08 s
